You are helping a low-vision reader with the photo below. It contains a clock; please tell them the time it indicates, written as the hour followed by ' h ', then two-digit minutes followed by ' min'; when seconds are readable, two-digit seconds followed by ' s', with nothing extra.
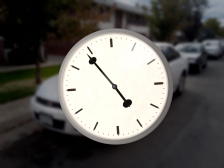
4 h 54 min
